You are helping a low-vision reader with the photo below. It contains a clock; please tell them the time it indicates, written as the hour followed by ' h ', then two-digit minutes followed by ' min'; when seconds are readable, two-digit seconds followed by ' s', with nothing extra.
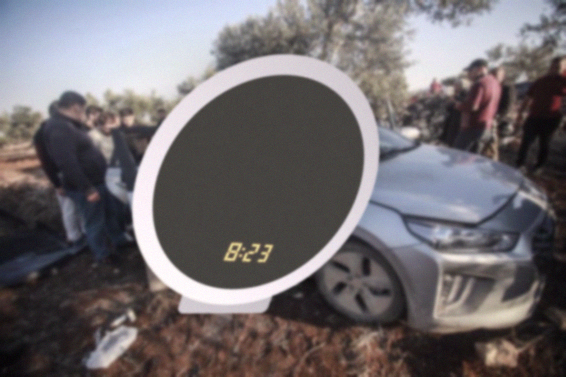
8 h 23 min
